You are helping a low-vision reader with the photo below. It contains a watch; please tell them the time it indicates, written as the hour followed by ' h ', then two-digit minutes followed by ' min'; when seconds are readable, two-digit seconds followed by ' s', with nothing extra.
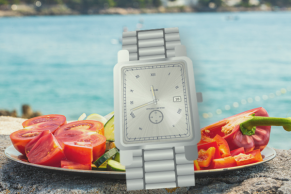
11 h 42 min
